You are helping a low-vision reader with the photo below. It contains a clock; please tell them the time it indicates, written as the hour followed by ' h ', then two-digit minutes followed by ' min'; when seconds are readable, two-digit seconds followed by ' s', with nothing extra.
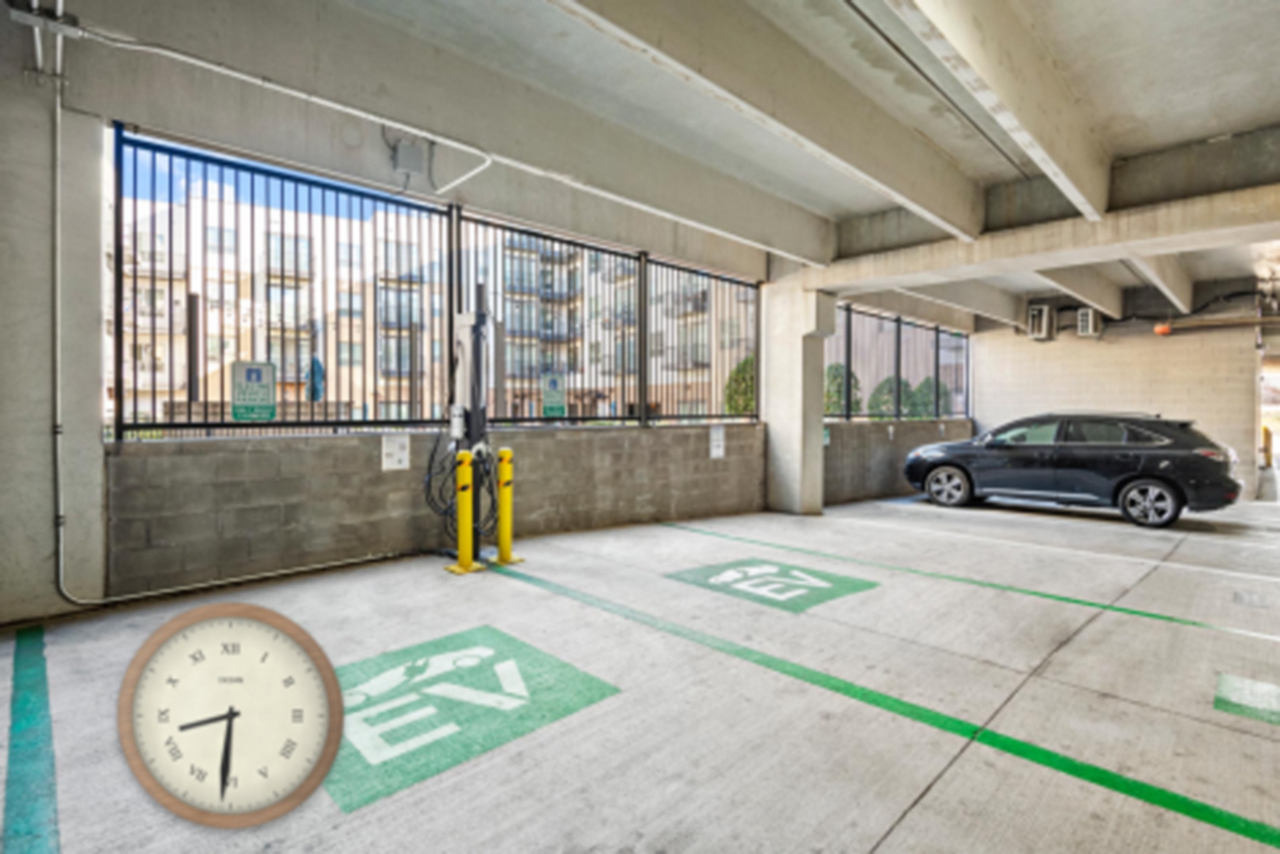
8 h 31 min
